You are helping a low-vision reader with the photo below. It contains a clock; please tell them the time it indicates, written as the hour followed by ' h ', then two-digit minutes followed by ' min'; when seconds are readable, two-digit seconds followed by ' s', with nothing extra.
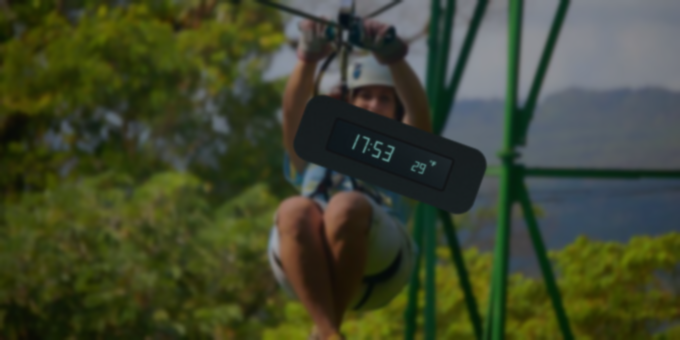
17 h 53 min
